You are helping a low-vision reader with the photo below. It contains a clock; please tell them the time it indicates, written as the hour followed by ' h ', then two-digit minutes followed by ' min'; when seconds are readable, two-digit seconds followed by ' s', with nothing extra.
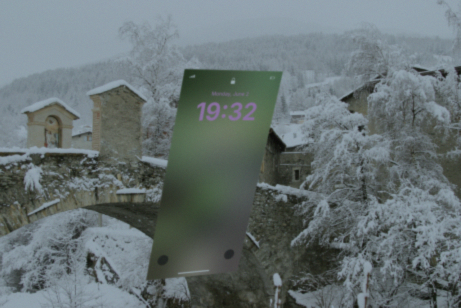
19 h 32 min
